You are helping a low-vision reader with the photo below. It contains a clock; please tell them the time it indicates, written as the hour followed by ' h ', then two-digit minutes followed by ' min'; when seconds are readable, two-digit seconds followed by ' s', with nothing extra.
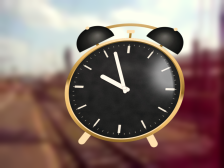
9 h 57 min
